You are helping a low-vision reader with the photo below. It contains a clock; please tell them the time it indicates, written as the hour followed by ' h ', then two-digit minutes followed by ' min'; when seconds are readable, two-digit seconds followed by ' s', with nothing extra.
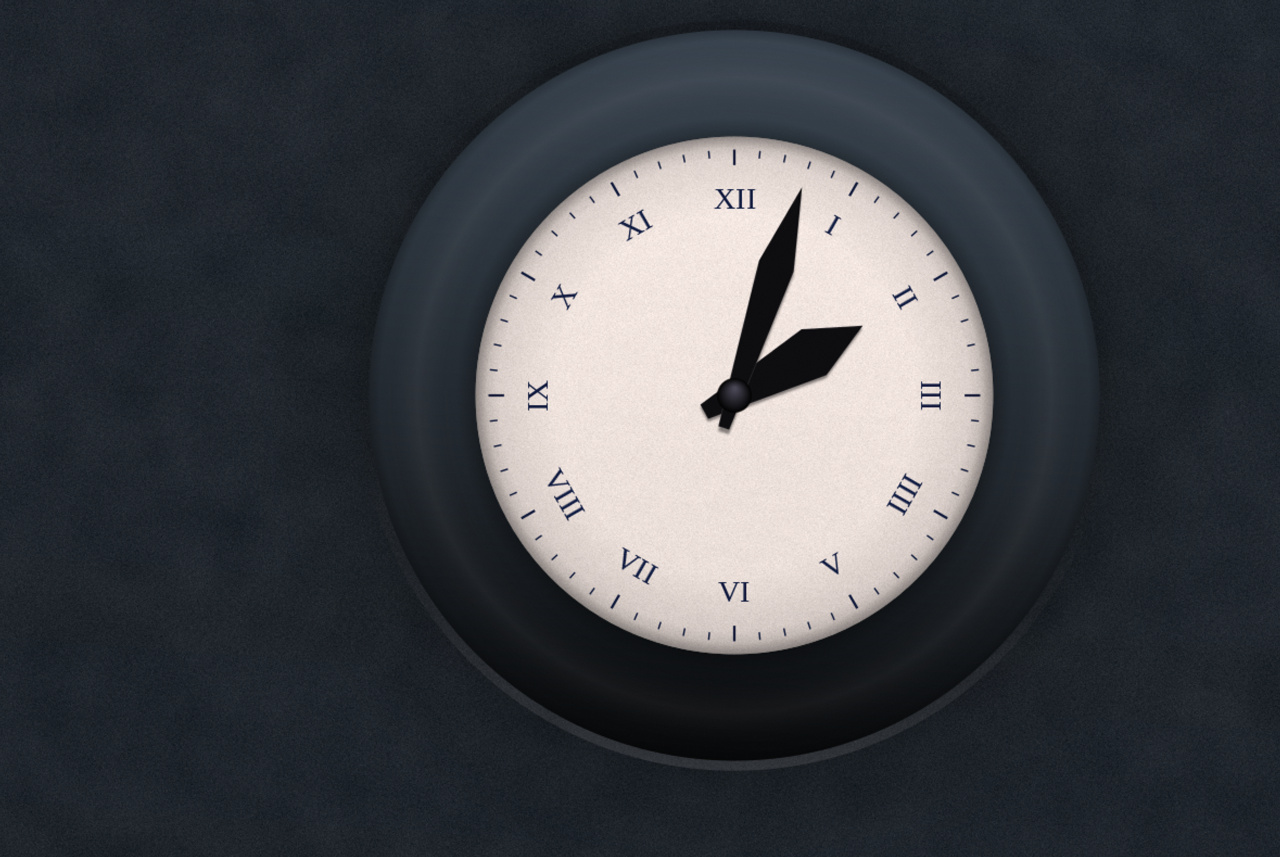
2 h 03 min
